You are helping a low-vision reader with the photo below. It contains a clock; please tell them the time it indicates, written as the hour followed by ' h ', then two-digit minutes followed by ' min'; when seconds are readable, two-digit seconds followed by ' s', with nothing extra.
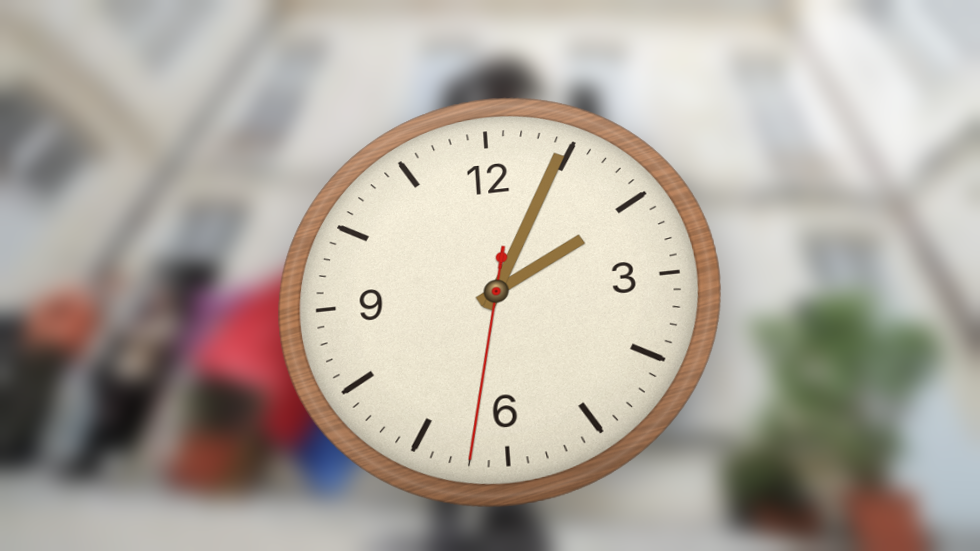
2 h 04 min 32 s
